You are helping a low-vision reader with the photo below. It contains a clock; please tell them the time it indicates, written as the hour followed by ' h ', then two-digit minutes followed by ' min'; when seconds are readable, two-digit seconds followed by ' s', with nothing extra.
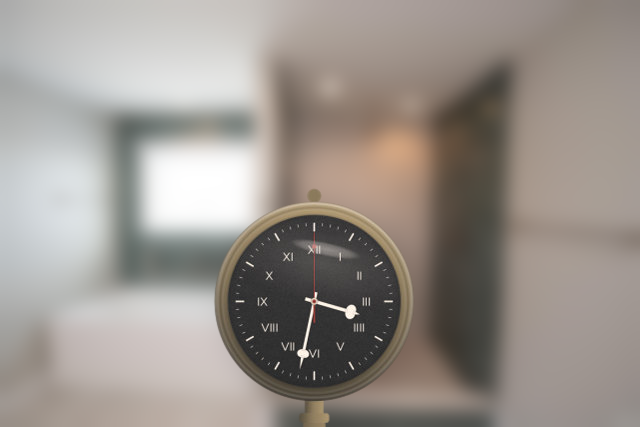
3 h 32 min 00 s
